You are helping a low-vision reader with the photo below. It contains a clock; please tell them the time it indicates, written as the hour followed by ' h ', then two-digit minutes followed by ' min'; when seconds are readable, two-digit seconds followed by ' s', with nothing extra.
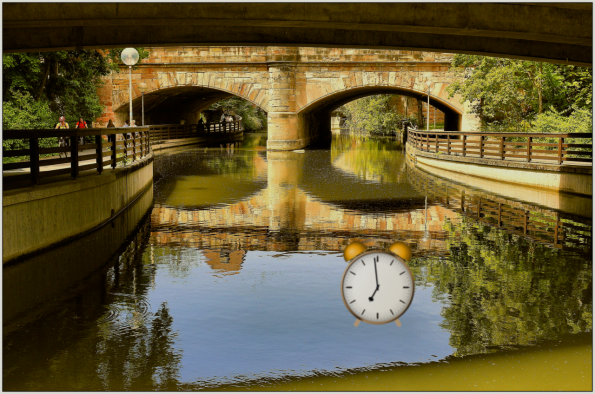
6 h 59 min
